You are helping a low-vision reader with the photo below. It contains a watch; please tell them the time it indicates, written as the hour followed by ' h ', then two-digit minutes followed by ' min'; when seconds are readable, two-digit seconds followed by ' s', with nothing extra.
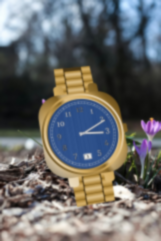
3 h 11 min
